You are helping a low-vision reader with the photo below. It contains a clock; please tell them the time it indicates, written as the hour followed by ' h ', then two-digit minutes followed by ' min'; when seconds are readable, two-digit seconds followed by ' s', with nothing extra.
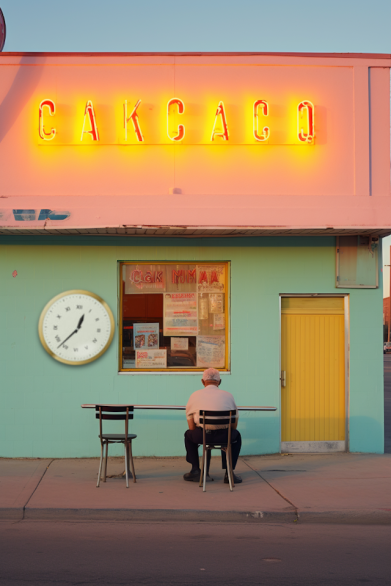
12 h 37 min
